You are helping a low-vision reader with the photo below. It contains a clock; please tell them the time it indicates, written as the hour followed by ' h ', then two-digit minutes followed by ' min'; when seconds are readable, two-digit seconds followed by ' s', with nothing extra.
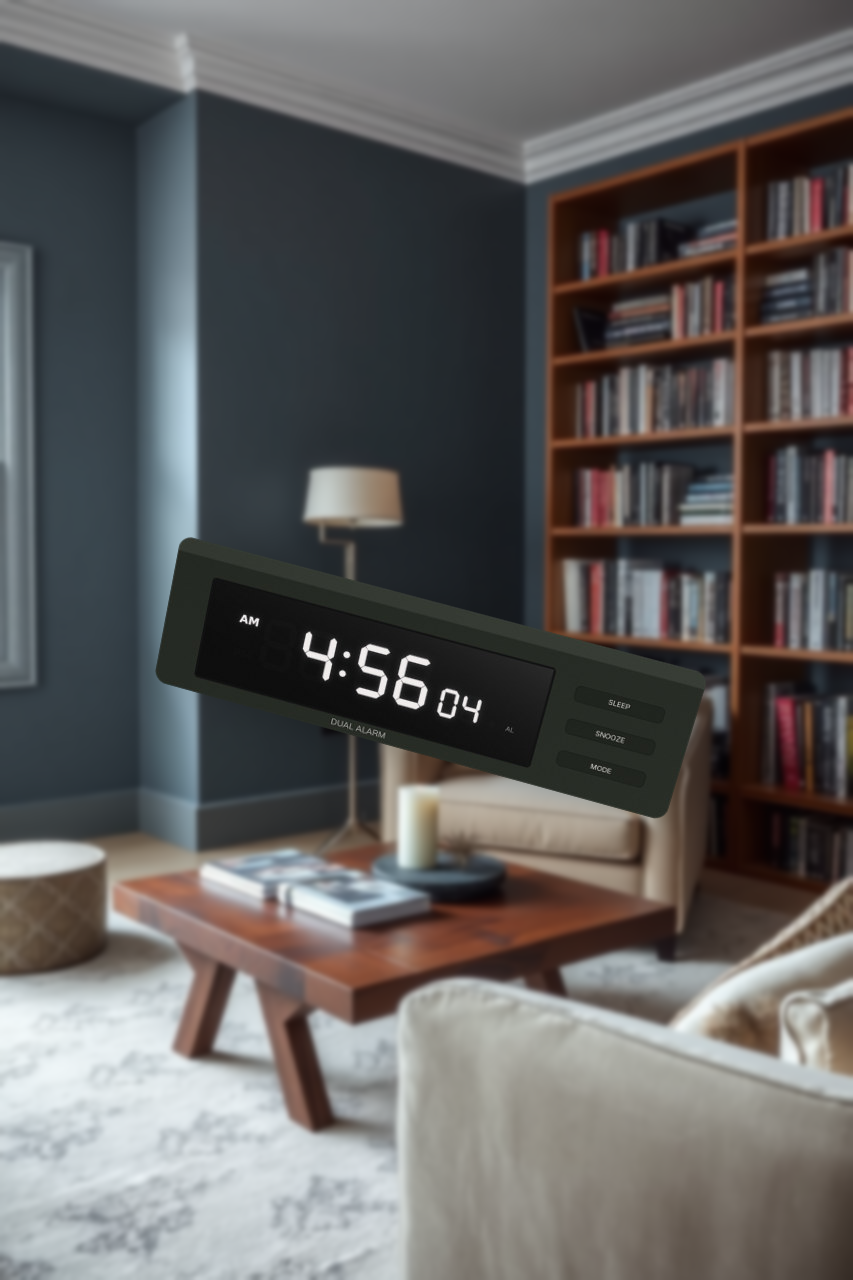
4 h 56 min 04 s
